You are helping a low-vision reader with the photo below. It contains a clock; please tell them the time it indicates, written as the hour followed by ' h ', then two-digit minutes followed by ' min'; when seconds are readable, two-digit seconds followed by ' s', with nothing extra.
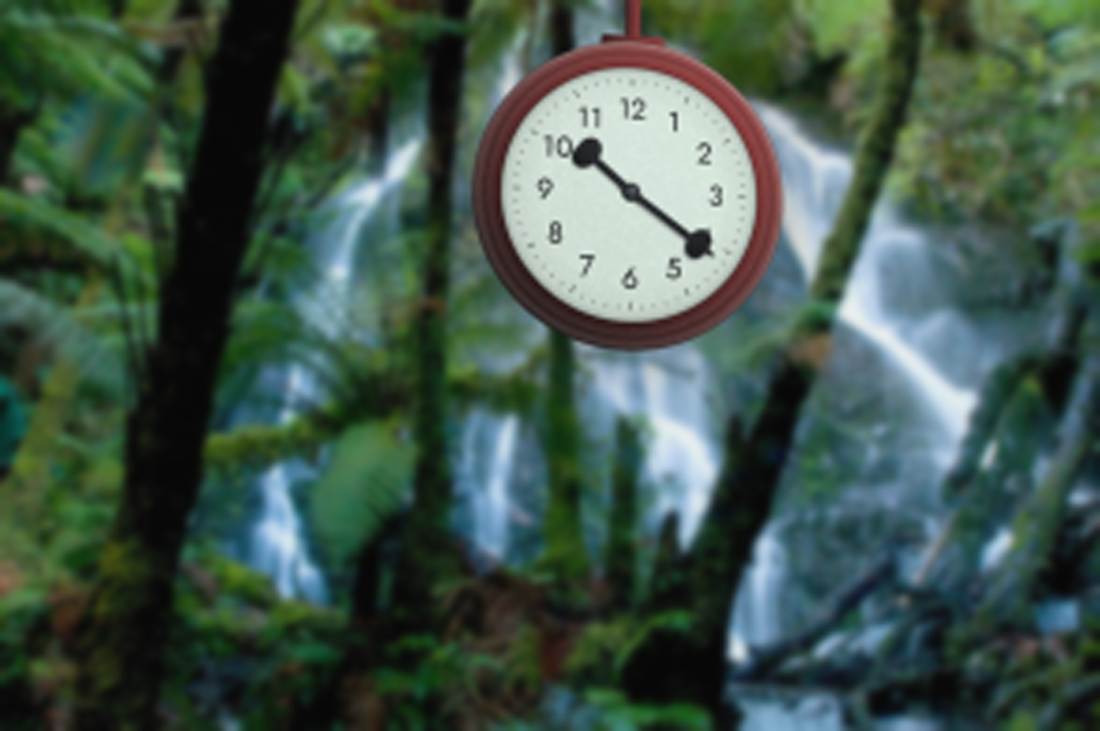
10 h 21 min
